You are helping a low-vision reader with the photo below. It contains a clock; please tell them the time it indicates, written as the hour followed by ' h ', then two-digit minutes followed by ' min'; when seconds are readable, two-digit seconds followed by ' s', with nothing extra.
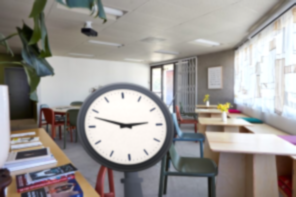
2 h 48 min
